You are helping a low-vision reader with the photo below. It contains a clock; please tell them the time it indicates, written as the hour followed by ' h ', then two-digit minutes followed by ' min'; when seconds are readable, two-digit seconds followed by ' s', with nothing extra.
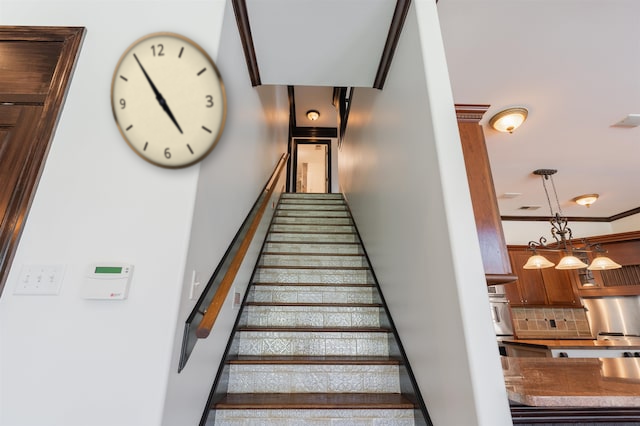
4 h 55 min
